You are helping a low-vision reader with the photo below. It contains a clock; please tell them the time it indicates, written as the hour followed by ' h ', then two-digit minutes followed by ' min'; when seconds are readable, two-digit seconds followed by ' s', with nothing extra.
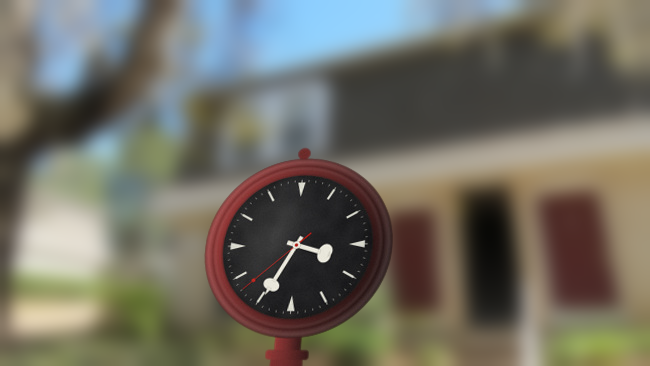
3 h 34 min 38 s
